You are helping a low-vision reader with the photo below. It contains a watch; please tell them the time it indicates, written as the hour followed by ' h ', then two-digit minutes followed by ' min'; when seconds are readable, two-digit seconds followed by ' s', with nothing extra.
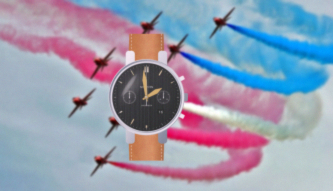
1 h 59 min
